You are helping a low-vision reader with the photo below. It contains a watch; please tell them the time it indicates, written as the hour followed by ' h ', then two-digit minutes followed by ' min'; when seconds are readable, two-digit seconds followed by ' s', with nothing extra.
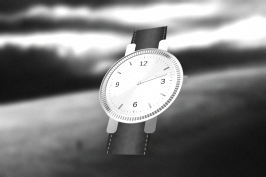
2 h 12 min
